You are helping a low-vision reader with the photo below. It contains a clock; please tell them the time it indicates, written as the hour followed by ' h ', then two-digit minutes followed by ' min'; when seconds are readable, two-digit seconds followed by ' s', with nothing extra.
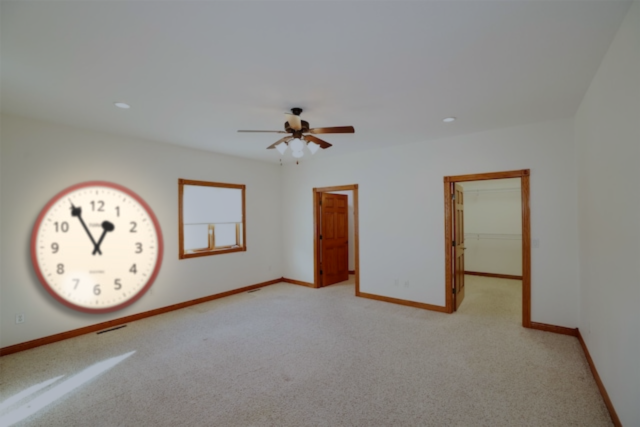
12 h 55 min
